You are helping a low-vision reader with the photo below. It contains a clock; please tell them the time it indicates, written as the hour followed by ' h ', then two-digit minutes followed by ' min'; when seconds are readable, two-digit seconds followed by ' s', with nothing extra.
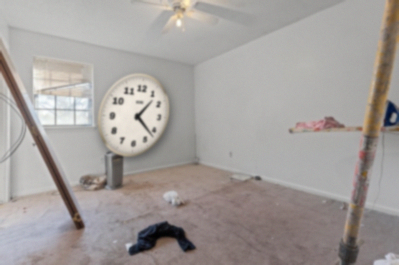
1 h 22 min
